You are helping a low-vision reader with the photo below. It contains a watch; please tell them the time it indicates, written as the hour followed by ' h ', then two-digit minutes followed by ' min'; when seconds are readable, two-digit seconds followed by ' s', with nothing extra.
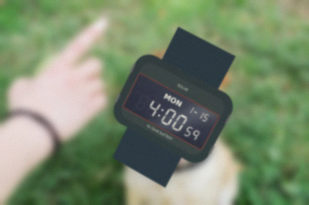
4 h 00 min 59 s
